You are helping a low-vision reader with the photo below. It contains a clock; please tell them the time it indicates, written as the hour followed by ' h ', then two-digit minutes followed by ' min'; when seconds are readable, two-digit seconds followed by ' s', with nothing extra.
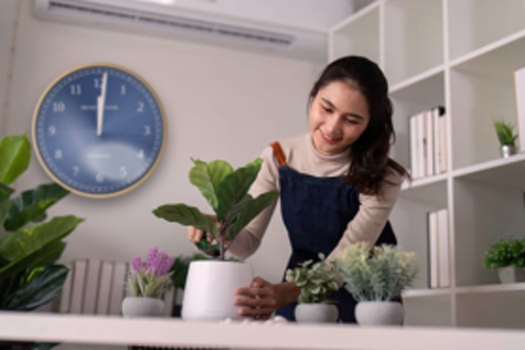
12 h 01 min
